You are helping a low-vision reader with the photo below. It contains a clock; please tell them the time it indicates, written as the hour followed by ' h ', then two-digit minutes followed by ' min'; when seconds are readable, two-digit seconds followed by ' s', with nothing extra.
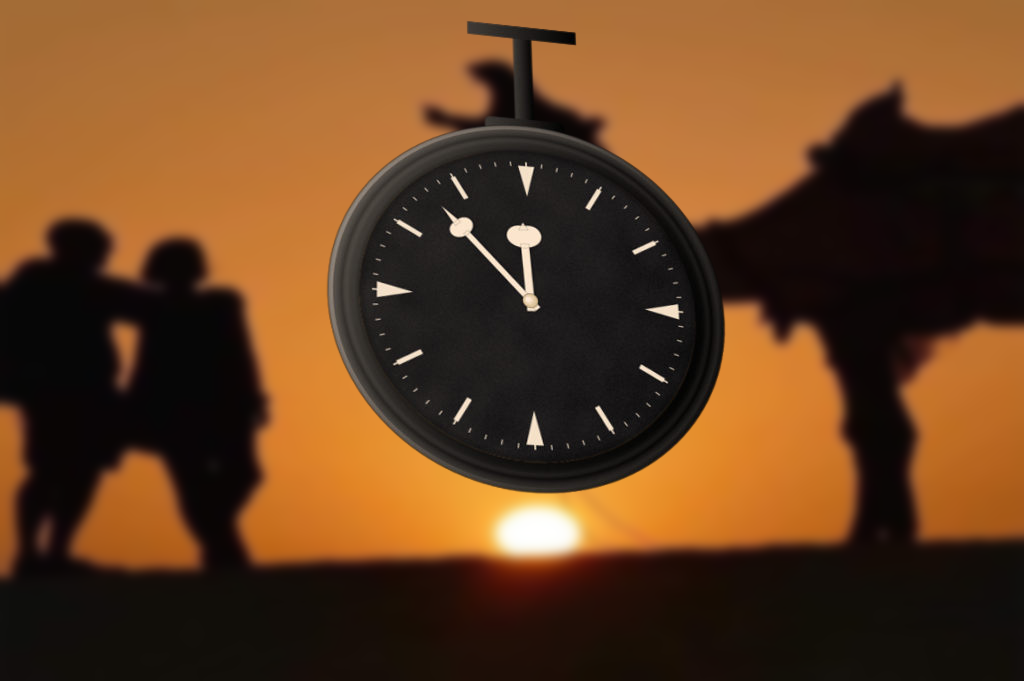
11 h 53 min
